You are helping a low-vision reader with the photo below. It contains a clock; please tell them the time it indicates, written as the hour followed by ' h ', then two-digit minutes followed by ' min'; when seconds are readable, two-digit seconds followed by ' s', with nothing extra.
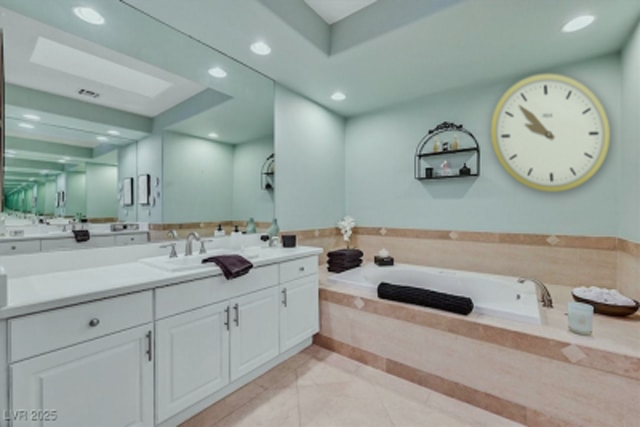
9 h 53 min
